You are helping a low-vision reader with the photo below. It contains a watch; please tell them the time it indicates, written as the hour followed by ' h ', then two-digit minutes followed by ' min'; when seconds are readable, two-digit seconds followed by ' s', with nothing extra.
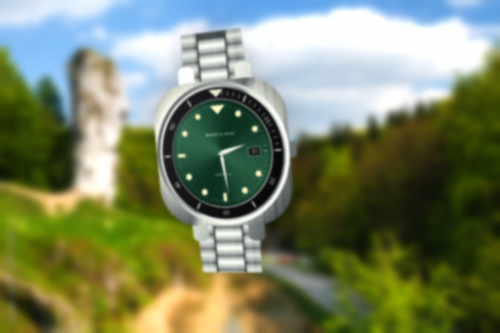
2 h 29 min
